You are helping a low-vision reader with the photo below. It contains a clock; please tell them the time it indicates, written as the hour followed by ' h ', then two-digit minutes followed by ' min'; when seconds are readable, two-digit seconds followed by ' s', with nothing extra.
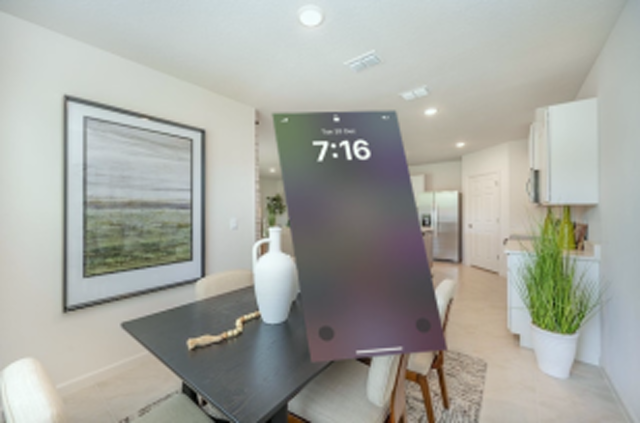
7 h 16 min
